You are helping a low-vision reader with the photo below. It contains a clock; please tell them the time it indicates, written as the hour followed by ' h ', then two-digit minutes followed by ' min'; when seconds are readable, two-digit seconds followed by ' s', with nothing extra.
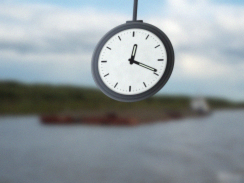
12 h 19 min
